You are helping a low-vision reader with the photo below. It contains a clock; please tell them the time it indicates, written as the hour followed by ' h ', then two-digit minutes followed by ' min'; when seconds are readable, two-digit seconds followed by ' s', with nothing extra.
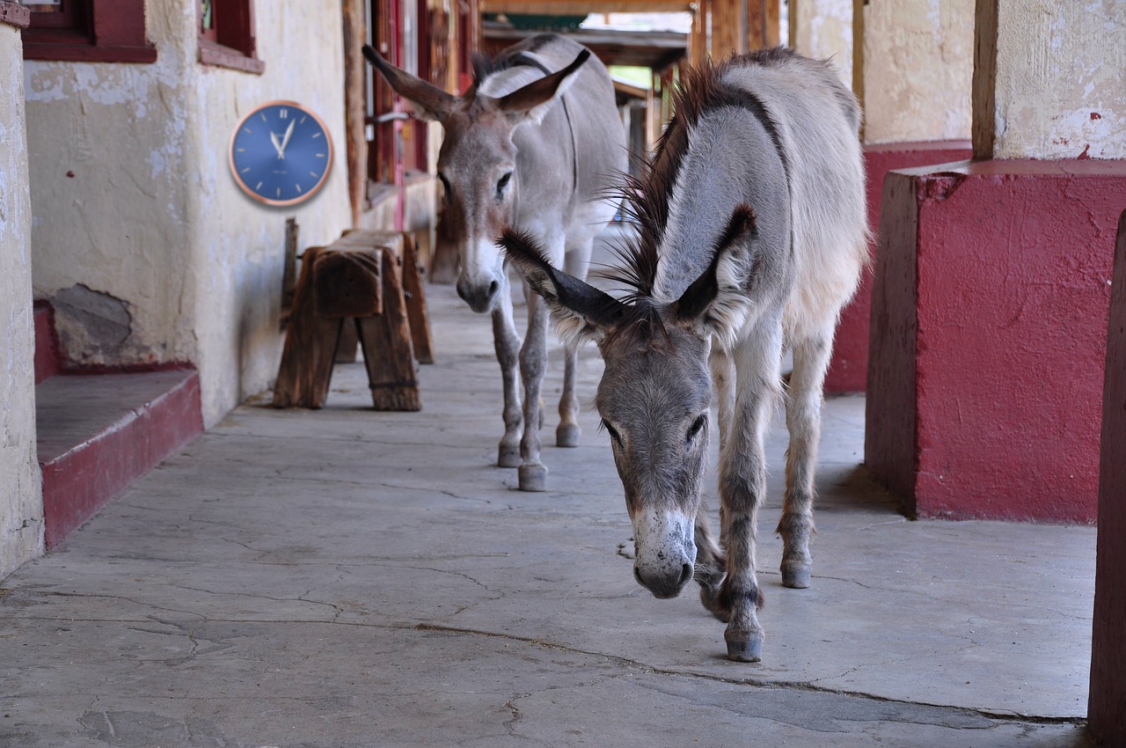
11 h 03 min
